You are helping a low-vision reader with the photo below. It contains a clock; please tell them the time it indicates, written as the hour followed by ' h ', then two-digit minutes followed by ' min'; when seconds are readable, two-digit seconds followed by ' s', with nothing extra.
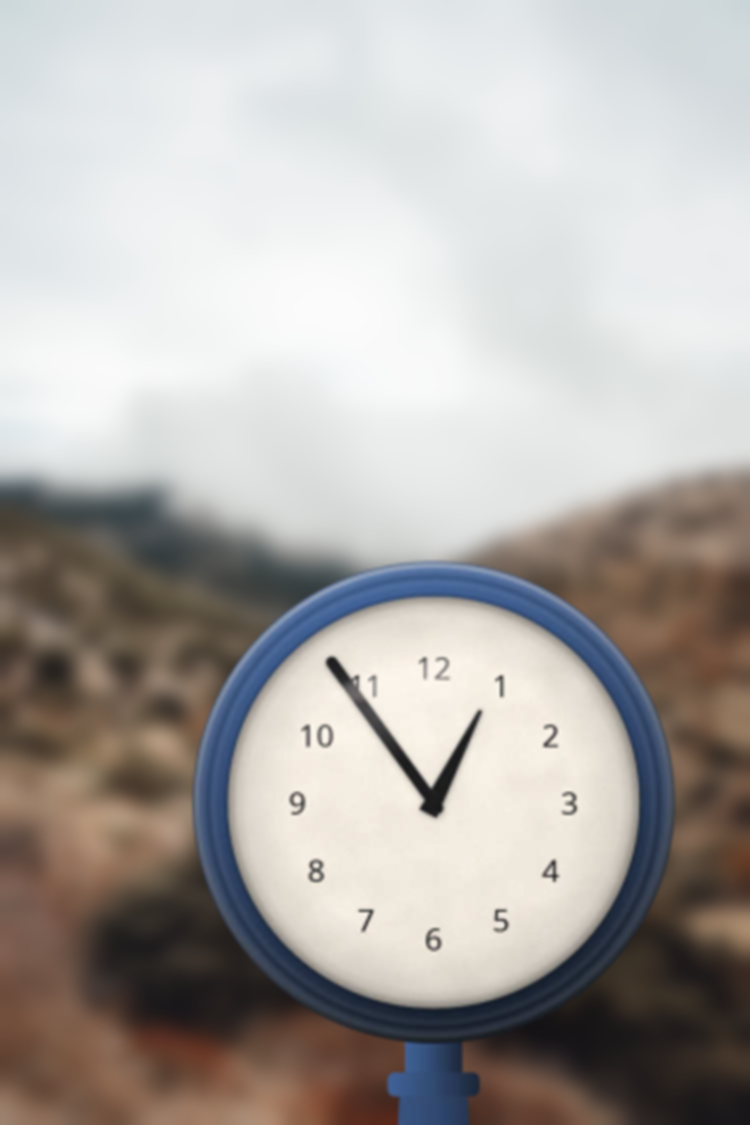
12 h 54 min
